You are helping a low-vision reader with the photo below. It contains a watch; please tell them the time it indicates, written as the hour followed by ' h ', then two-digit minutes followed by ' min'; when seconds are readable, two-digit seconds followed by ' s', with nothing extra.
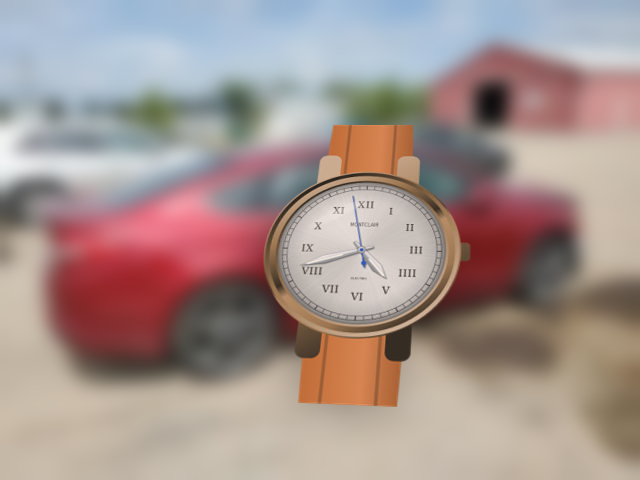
4 h 41 min 58 s
